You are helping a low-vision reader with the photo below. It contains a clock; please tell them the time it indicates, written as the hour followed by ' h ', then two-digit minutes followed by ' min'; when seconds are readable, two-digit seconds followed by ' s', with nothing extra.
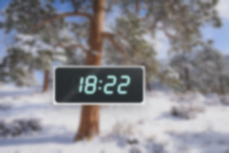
18 h 22 min
